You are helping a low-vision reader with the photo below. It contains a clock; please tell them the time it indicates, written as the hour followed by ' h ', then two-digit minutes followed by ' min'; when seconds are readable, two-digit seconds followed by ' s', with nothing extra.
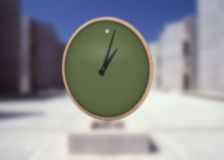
1 h 02 min
